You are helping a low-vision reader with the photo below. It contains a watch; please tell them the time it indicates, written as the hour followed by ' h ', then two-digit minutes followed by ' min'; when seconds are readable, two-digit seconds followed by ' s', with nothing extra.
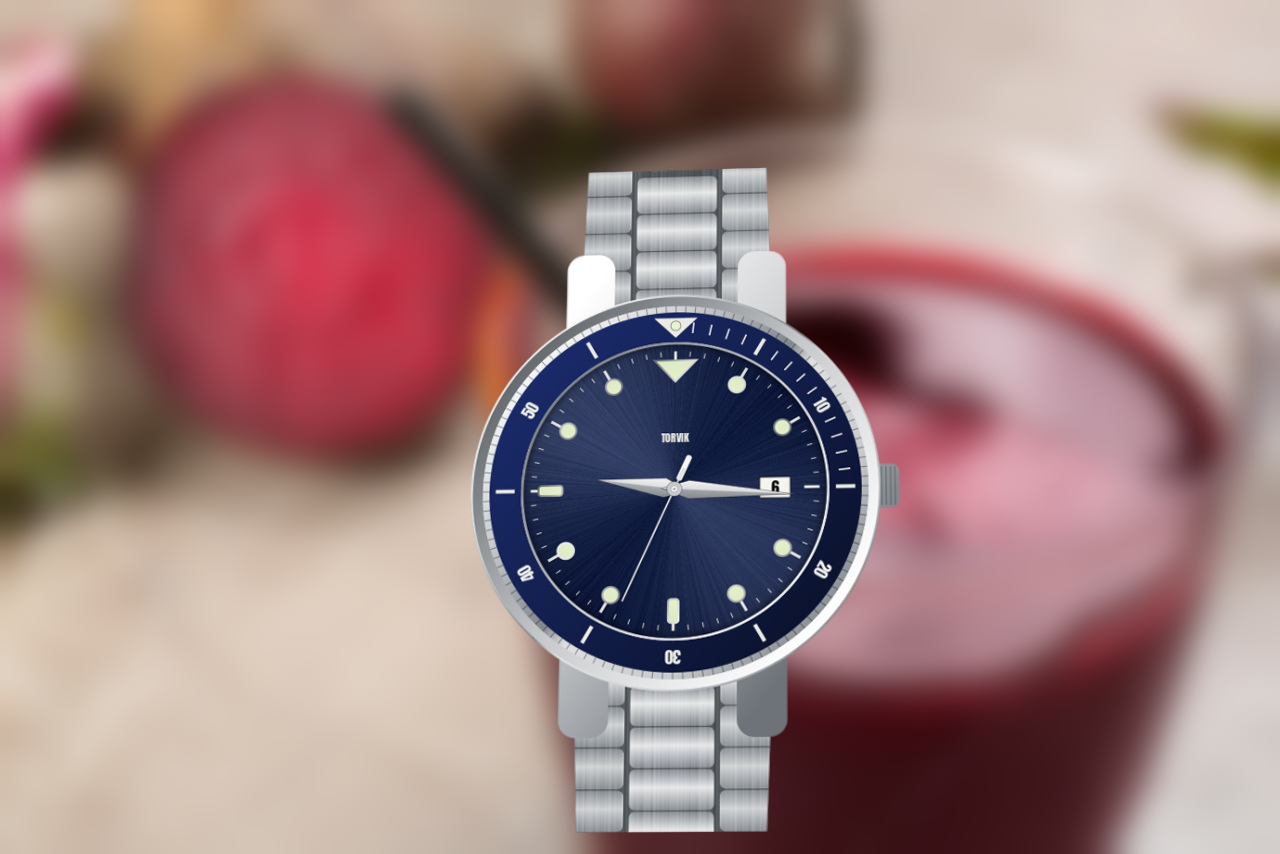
9 h 15 min 34 s
